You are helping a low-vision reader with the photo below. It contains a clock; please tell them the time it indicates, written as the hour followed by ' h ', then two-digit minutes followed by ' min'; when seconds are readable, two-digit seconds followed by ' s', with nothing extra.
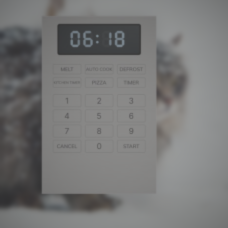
6 h 18 min
